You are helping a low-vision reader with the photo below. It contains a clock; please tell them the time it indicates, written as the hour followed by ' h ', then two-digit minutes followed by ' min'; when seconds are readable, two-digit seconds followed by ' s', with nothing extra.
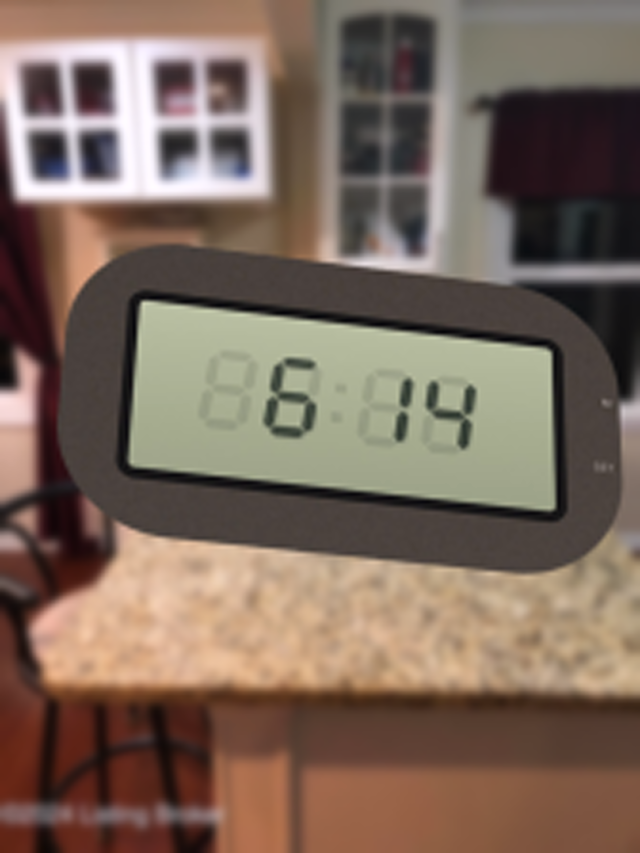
6 h 14 min
